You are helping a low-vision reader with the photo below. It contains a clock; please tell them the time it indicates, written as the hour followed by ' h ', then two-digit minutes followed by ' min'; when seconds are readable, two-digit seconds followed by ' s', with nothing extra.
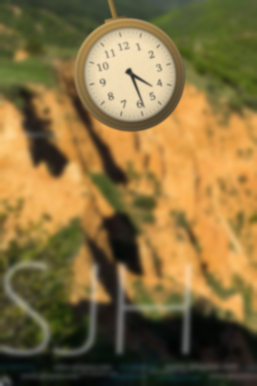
4 h 29 min
